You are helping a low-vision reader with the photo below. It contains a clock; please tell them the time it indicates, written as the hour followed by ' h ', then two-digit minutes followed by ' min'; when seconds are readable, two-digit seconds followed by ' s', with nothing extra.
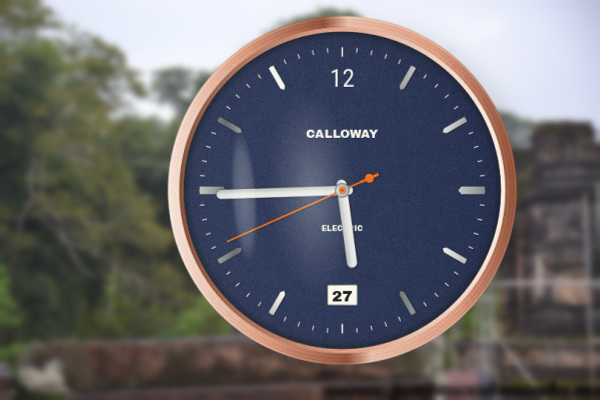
5 h 44 min 41 s
